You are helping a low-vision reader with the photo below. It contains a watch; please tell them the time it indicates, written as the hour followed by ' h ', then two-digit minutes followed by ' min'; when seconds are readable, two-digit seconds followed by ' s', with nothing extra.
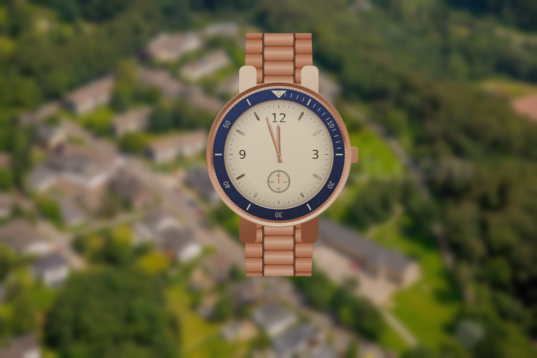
11 h 57 min
